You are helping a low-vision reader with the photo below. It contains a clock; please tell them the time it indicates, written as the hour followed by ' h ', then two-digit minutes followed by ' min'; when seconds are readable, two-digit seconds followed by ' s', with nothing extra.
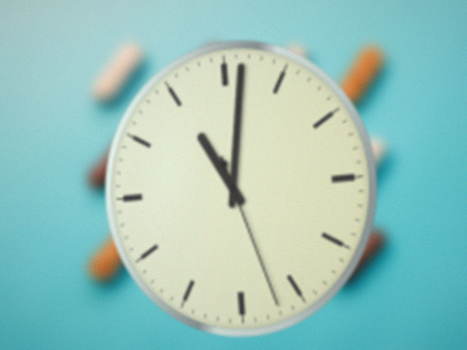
11 h 01 min 27 s
